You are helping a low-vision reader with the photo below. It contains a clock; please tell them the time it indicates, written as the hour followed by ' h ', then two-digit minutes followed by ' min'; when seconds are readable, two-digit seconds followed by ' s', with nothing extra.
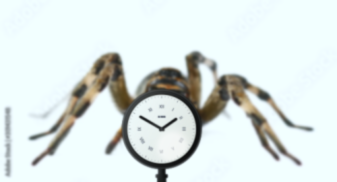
1 h 50 min
